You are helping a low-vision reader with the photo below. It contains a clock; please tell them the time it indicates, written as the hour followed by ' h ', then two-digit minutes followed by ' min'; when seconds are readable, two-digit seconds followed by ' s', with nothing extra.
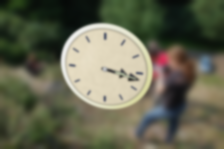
3 h 17 min
